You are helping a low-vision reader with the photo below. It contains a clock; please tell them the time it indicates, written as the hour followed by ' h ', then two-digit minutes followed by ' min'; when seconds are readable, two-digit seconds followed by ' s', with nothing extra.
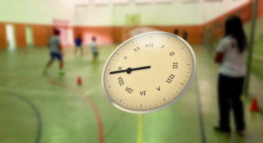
8 h 44 min
